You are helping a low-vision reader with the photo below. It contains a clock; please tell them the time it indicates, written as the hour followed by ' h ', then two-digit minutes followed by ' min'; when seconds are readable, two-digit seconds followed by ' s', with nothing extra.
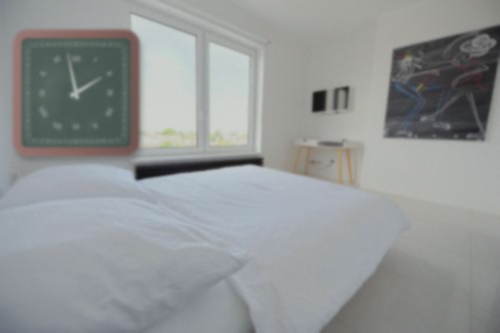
1 h 58 min
